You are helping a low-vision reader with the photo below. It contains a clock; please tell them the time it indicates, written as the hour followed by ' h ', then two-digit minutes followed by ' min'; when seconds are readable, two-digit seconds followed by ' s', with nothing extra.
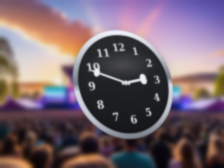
2 h 49 min
